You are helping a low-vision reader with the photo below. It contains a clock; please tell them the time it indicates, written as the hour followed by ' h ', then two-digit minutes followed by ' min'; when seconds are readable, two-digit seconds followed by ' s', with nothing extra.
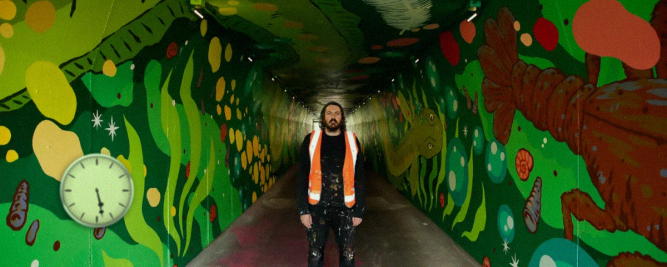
5 h 28 min
